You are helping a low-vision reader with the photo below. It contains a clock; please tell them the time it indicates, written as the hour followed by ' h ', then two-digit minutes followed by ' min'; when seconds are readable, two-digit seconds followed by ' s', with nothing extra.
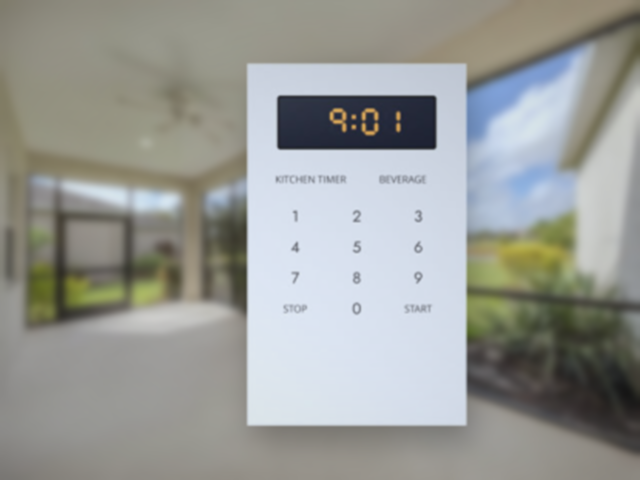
9 h 01 min
